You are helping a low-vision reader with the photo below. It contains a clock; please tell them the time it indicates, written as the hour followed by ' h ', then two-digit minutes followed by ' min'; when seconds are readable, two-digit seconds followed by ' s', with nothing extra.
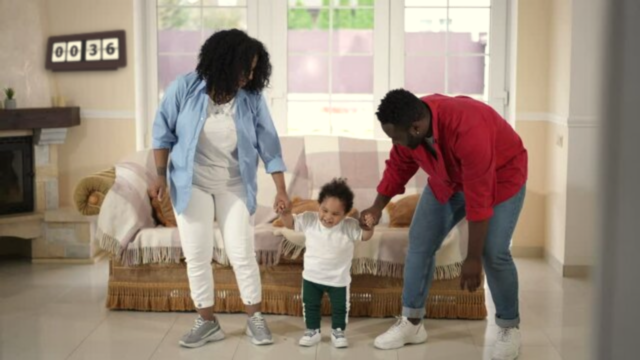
0 h 36 min
